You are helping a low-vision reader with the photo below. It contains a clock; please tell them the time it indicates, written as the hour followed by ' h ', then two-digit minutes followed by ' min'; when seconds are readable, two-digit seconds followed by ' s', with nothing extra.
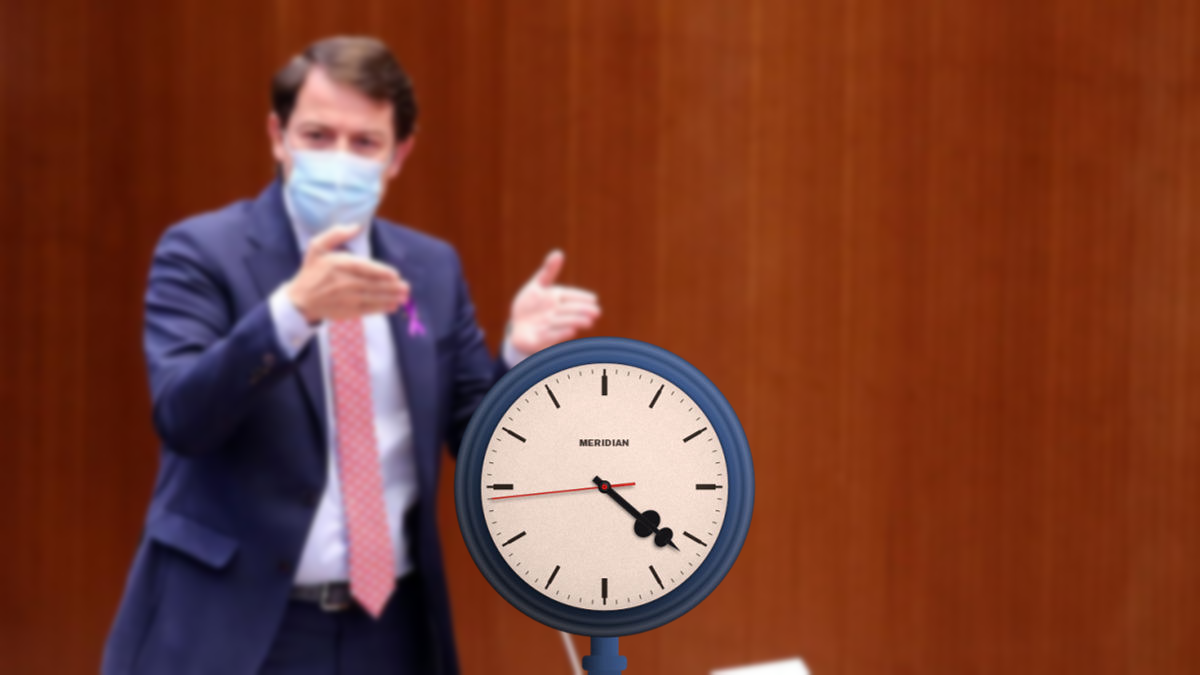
4 h 21 min 44 s
